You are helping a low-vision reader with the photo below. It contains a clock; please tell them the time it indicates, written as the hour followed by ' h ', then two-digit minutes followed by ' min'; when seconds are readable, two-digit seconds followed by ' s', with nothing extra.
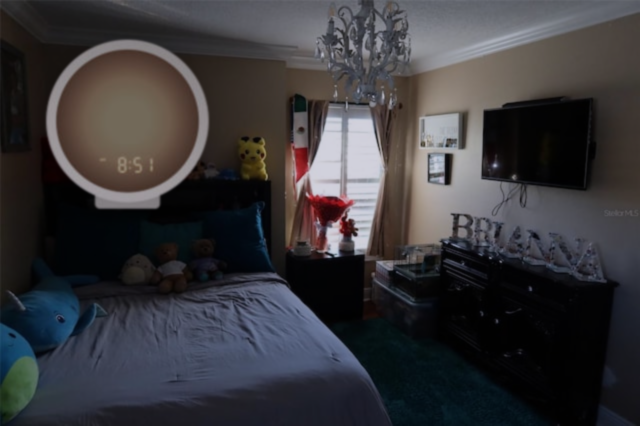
8 h 51 min
